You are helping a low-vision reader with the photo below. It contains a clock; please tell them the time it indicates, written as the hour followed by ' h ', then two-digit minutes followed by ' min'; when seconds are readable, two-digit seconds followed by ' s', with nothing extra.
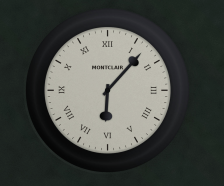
6 h 07 min
